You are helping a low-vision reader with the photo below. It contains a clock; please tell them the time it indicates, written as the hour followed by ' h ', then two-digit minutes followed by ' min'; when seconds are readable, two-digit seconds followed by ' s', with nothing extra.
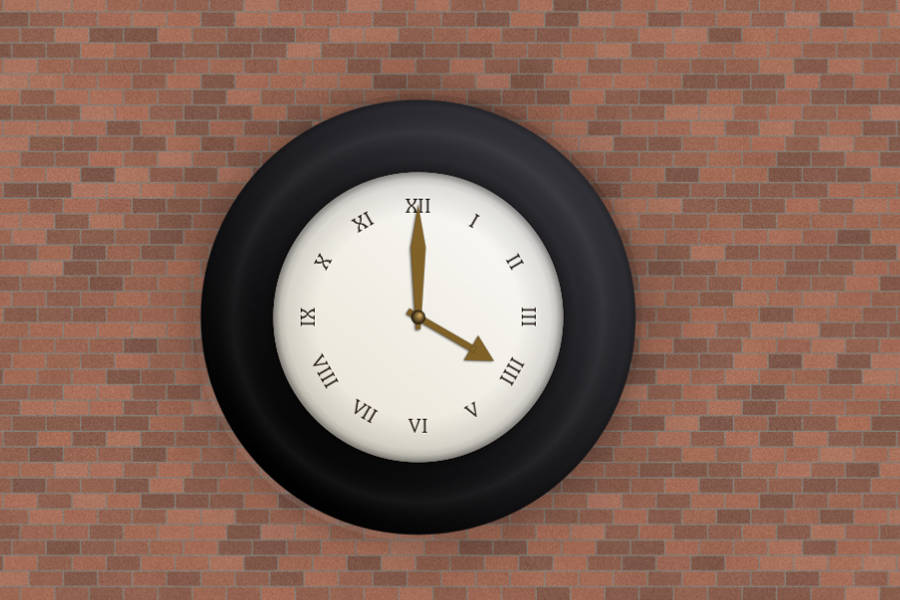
4 h 00 min
